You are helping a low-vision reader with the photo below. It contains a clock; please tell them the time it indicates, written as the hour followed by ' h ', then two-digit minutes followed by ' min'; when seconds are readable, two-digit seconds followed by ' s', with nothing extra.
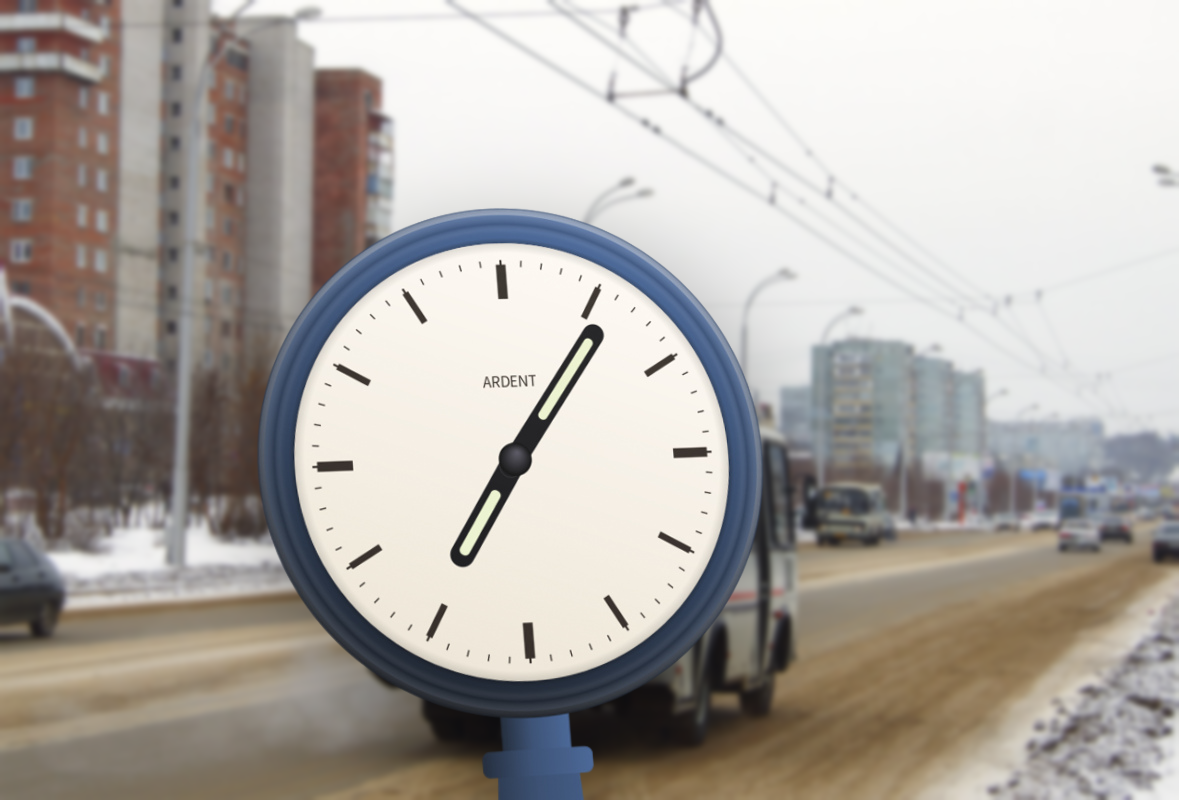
7 h 06 min
